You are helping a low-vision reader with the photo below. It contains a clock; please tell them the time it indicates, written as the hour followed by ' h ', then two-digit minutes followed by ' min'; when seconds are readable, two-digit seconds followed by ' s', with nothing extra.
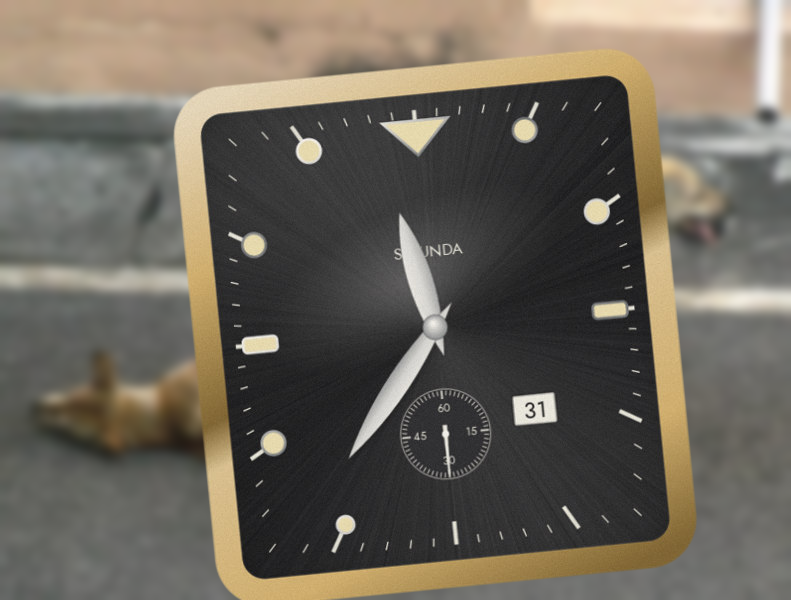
11 h 36 min 30 s
